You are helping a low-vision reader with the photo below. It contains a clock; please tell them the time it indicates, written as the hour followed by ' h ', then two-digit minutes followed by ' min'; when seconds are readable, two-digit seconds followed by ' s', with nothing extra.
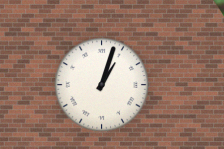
1 h 03 min
